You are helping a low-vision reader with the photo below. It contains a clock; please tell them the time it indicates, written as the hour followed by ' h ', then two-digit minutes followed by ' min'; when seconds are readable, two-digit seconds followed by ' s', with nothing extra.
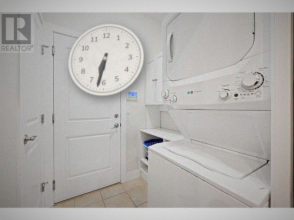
6 h 32 min
